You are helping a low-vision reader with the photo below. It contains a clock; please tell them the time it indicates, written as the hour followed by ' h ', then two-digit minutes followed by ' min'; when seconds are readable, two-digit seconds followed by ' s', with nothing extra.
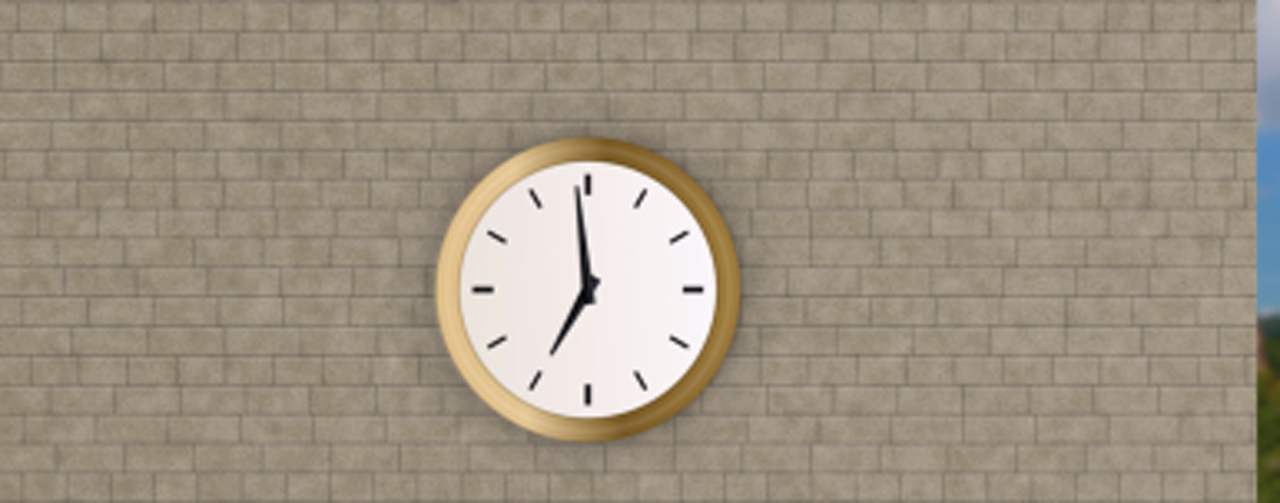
6 h 59 min
